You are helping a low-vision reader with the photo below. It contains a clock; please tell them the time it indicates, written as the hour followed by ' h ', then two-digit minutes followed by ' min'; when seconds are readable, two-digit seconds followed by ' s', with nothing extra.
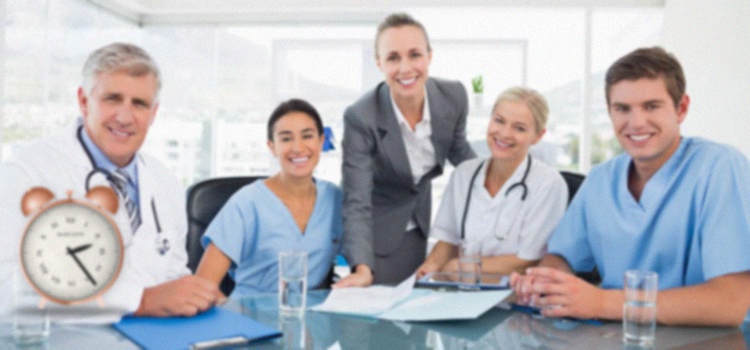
2 h 24 min
